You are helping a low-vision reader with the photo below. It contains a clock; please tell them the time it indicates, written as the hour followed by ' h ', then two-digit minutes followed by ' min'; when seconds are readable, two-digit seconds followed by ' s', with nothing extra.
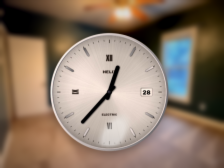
12 h 37 min
